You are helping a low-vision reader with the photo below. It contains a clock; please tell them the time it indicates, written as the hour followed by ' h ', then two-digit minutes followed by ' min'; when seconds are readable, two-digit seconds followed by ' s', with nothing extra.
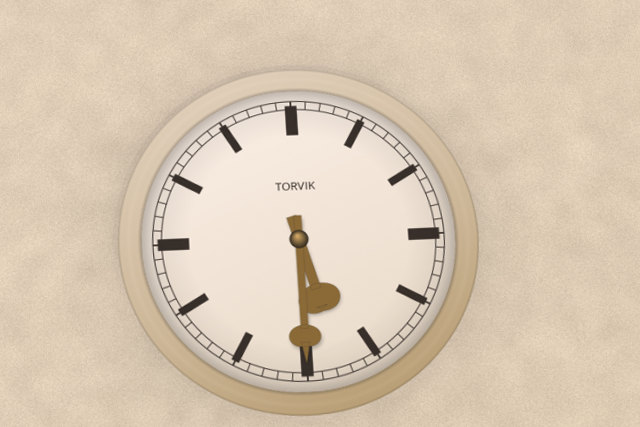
5 h 30 min
